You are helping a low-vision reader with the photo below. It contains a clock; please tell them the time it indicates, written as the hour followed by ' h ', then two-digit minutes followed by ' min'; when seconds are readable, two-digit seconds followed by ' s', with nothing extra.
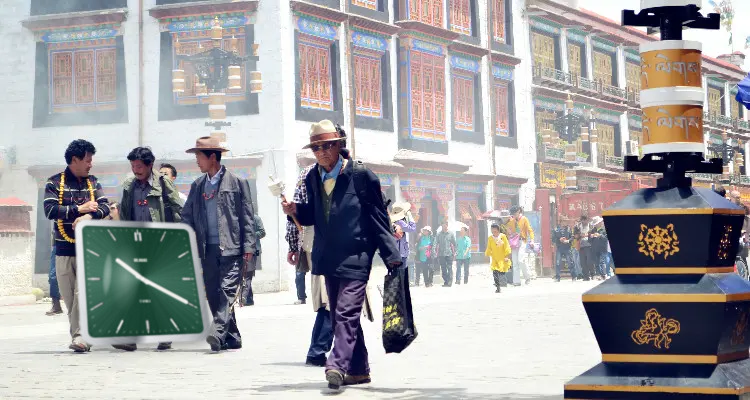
10 h 20 min
